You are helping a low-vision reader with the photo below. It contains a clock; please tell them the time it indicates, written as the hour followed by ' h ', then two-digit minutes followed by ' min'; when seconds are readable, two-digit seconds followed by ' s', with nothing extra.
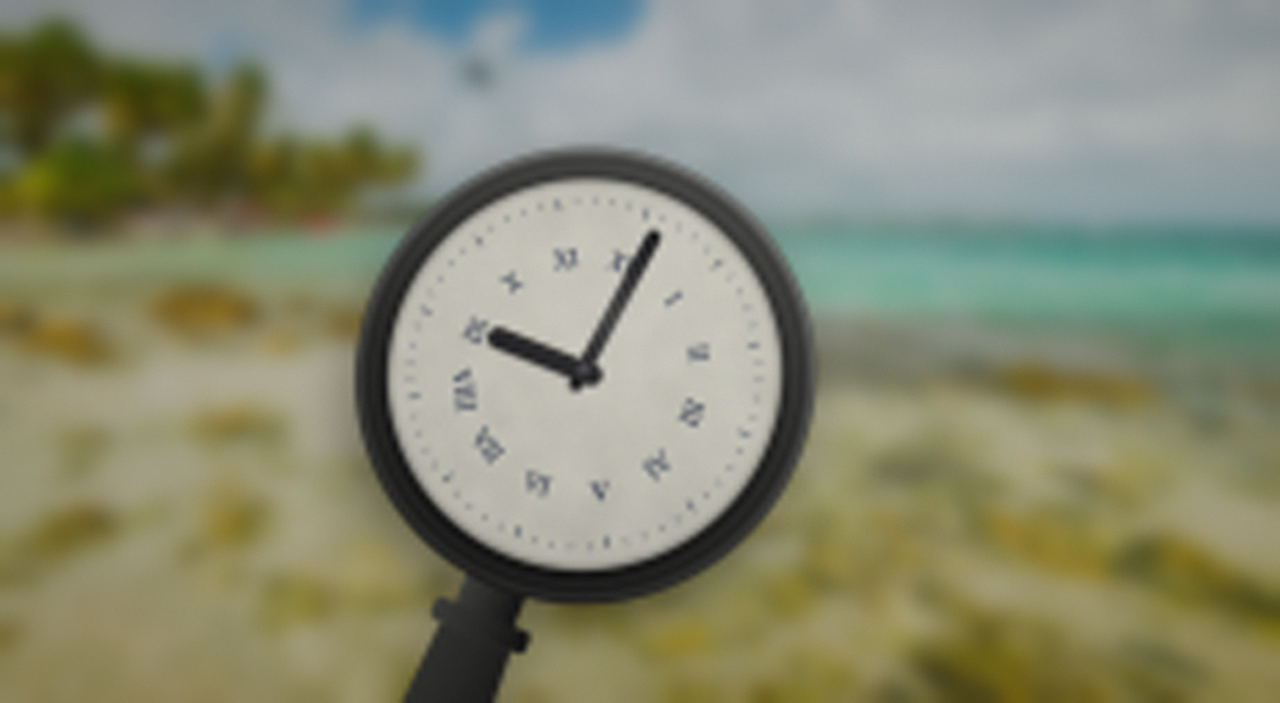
9 h 01 min
